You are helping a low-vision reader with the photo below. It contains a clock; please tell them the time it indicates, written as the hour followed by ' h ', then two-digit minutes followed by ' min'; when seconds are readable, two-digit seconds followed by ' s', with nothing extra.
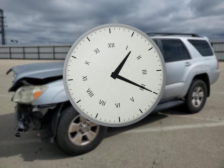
1 h 20 min
